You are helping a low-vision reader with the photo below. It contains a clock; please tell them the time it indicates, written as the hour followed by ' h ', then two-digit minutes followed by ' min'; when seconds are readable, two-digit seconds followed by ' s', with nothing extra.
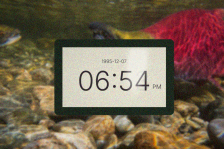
6 h 54 min
